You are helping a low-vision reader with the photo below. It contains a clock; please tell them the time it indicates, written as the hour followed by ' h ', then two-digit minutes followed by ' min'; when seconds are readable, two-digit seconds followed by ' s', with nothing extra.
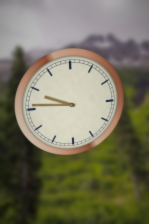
9 h 46 min
